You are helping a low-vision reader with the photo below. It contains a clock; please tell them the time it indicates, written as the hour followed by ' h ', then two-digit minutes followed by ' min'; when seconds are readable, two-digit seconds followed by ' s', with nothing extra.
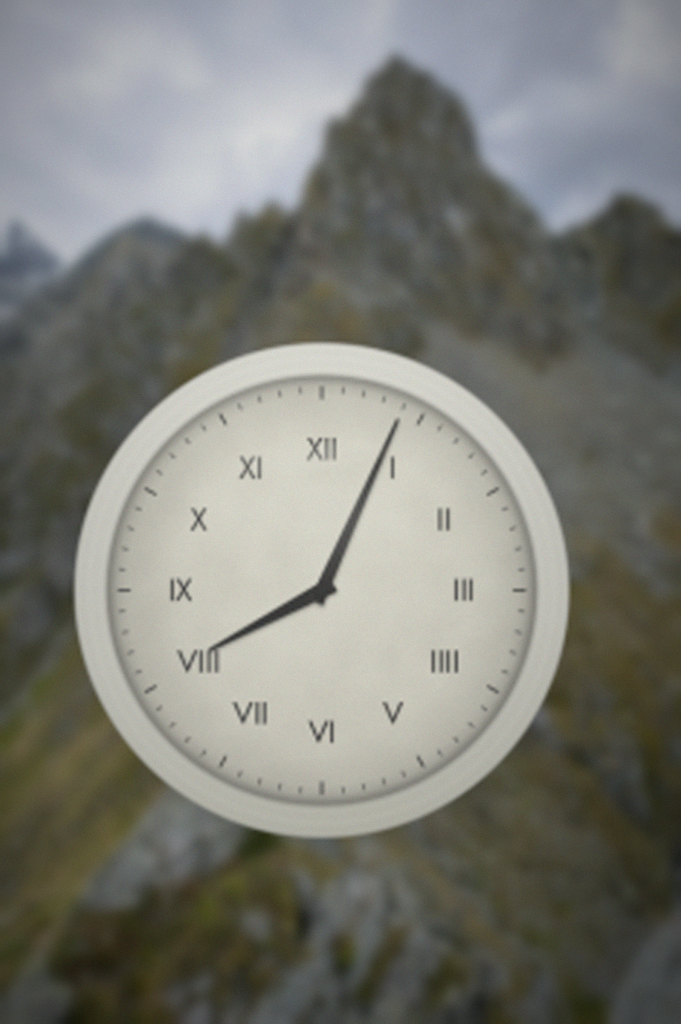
8 h 04 min
